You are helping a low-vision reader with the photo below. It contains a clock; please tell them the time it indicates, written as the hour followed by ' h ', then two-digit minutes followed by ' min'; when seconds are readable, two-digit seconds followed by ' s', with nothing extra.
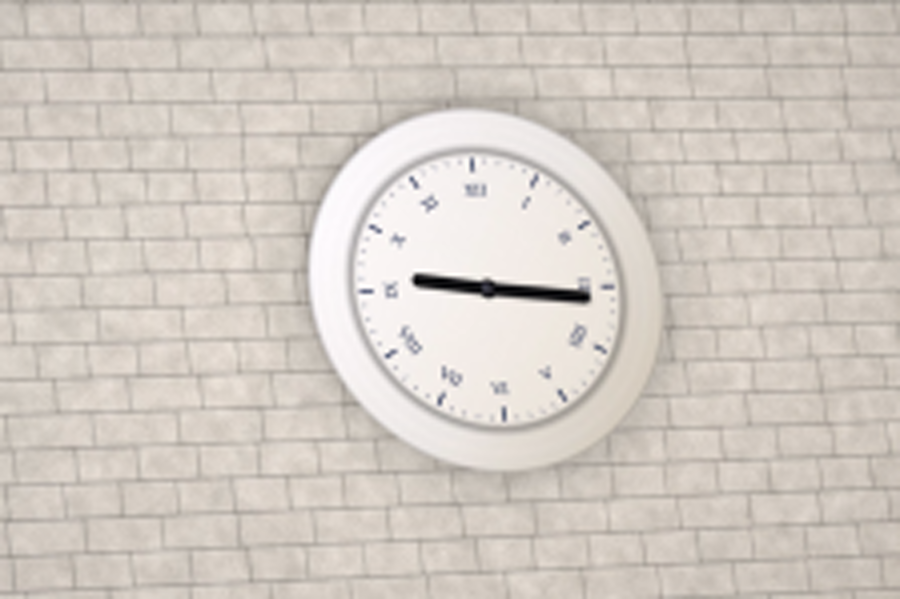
9 h 16 min
